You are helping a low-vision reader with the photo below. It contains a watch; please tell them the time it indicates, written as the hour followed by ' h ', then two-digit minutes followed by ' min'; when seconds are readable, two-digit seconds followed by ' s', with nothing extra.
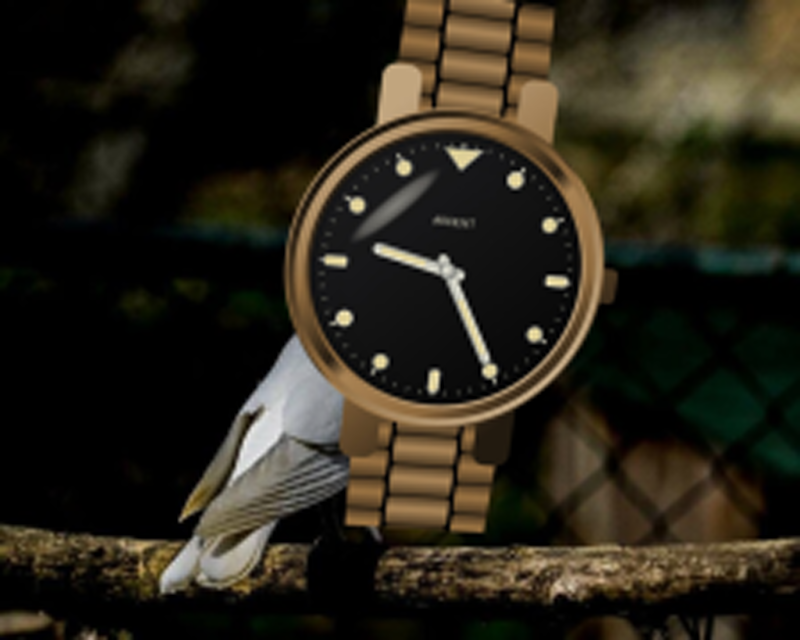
9 h 25 min
